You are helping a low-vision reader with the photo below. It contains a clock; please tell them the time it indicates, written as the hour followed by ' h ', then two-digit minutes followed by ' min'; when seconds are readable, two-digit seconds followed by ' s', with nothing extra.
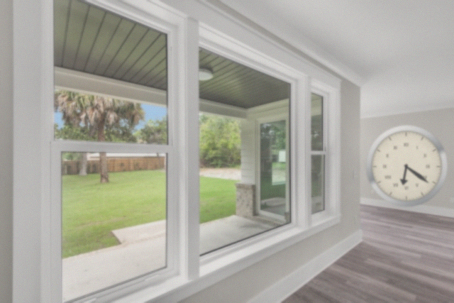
6 h 21 min
